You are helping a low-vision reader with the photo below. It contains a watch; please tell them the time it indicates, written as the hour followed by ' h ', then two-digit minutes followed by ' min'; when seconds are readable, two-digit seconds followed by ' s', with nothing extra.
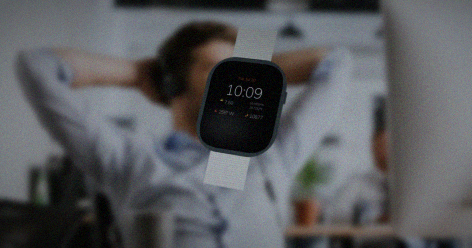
10 h 09 min
